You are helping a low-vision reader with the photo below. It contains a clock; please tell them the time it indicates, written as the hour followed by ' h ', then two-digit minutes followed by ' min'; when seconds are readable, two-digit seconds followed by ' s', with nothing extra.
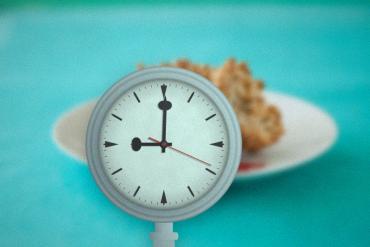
9 h 00 min 19 s
